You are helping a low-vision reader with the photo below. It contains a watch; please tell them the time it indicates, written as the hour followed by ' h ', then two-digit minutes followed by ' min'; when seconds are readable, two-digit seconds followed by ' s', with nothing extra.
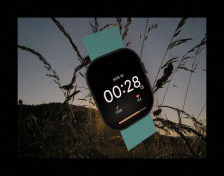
0 h 28 min
